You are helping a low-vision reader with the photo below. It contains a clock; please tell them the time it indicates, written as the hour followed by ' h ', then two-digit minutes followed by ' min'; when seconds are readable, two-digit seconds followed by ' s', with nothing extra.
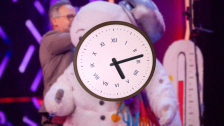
5 h 13 min
